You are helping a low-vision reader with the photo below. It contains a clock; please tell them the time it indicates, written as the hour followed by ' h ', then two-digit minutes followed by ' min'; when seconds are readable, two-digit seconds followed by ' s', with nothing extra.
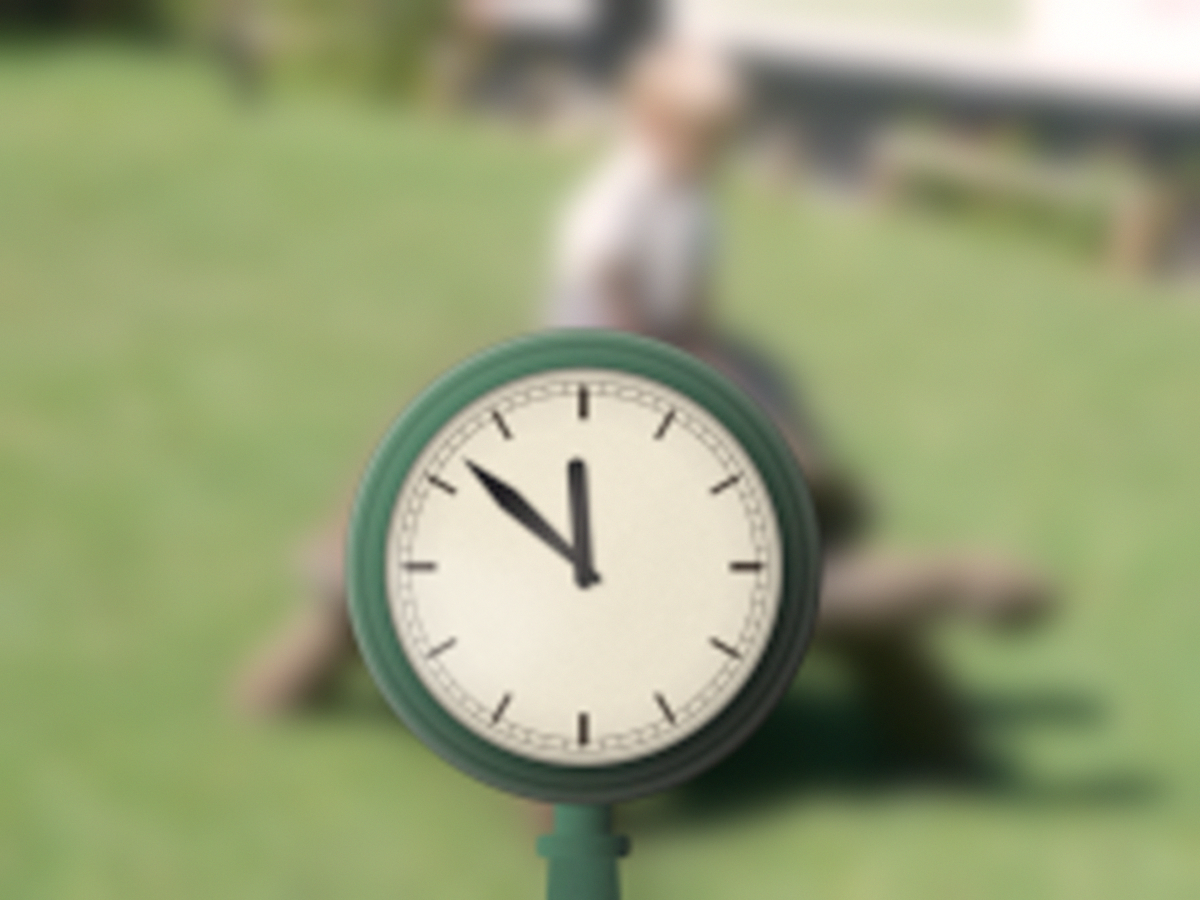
11 h 52 min
